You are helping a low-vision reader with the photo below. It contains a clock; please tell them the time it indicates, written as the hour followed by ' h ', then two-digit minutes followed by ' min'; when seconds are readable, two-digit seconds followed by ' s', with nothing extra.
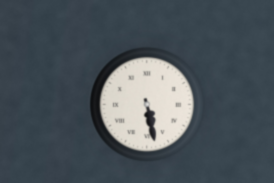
5 h 28 min
